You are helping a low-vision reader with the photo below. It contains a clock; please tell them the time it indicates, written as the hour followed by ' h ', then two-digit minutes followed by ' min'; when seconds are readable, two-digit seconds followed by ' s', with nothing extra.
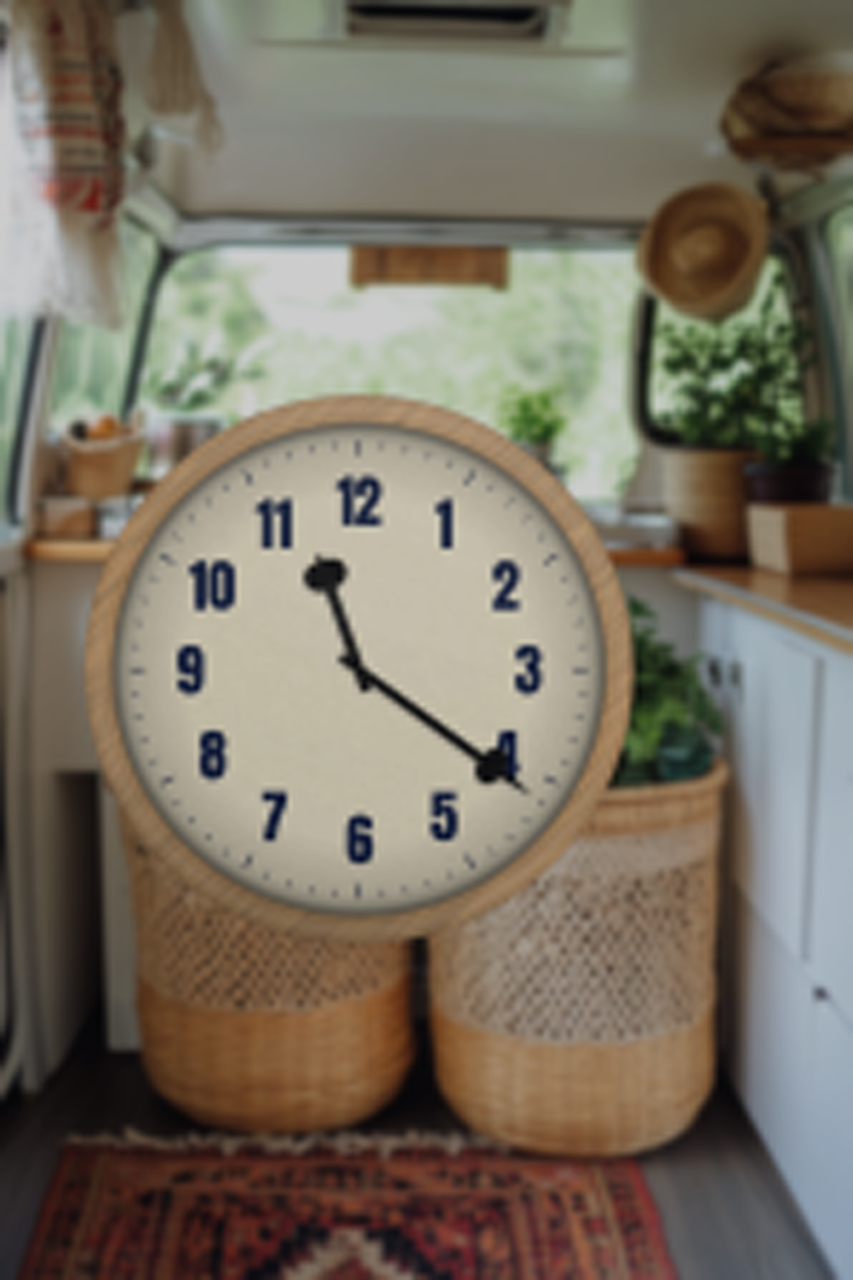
11 h 21 min
